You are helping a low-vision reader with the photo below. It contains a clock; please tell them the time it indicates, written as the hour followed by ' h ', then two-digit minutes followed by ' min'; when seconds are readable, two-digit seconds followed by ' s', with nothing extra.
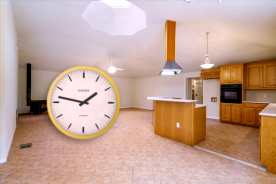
1 h 47 min
